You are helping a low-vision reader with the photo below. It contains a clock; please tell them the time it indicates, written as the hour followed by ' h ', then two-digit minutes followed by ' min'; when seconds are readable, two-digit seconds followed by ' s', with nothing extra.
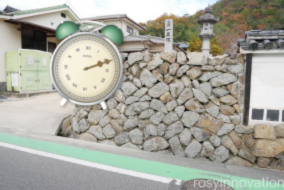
2 h 11 min
